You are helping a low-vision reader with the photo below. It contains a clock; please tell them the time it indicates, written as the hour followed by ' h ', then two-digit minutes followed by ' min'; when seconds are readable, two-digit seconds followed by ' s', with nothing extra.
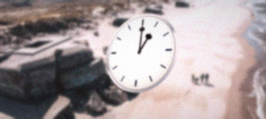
1 h 00 min
